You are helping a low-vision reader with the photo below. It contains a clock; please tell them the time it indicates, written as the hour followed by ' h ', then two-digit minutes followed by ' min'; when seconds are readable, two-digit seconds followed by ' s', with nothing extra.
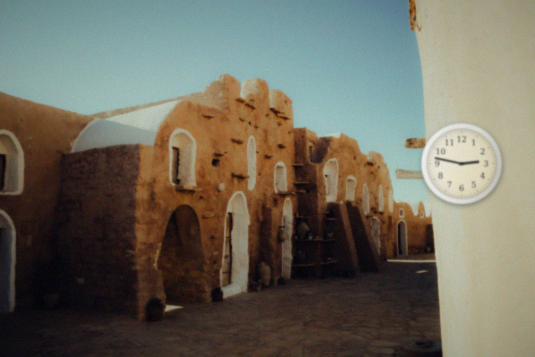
2 h 47 min
